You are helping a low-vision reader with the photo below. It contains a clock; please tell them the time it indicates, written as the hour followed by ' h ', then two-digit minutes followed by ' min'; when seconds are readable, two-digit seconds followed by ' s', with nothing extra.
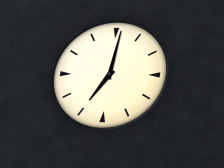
7 h 01 min
